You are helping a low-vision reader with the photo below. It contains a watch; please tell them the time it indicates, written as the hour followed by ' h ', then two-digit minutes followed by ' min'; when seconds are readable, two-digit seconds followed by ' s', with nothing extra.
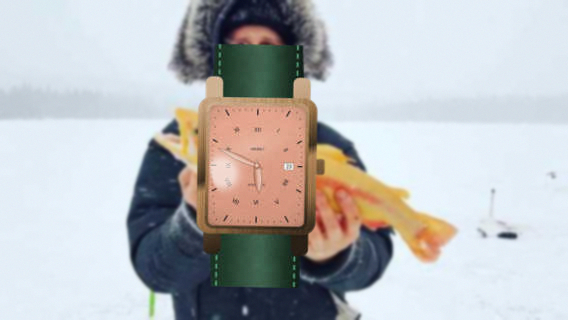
5 h 49 min
